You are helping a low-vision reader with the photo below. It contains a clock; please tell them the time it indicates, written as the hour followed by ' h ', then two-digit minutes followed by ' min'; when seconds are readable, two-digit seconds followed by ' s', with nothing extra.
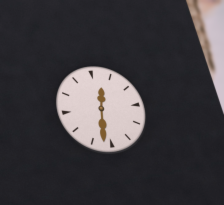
12 h 32 min
